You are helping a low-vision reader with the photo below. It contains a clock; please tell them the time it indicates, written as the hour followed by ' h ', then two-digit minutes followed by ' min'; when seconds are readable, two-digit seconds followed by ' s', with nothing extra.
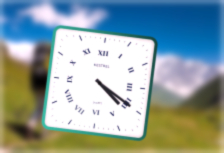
4 h 20 min
